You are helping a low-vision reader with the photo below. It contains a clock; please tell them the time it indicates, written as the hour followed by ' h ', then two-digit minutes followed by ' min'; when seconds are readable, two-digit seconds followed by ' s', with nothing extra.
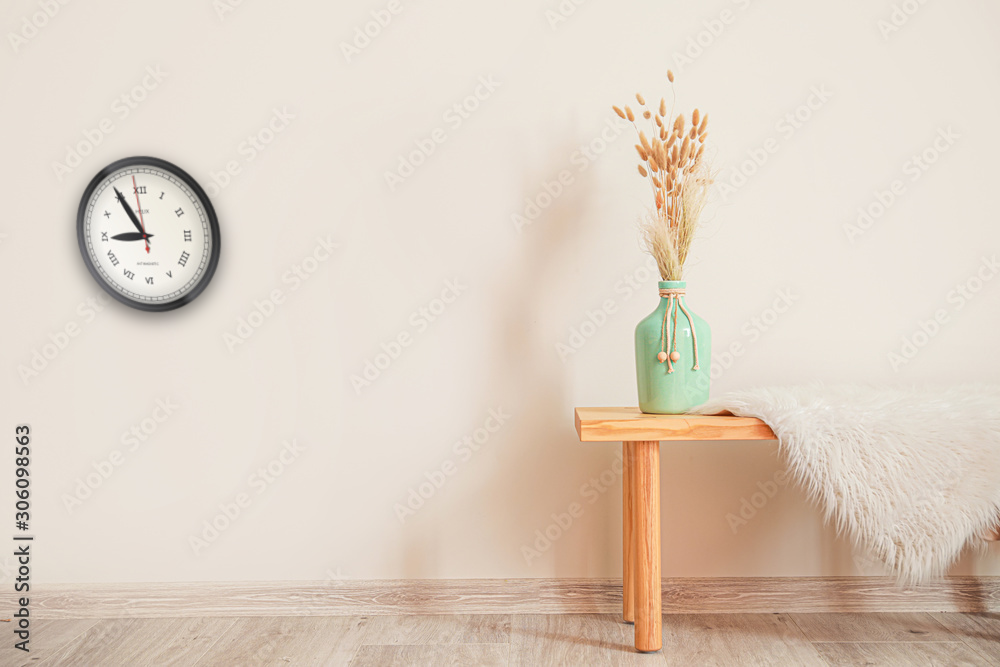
8 h 54 min 59 s
